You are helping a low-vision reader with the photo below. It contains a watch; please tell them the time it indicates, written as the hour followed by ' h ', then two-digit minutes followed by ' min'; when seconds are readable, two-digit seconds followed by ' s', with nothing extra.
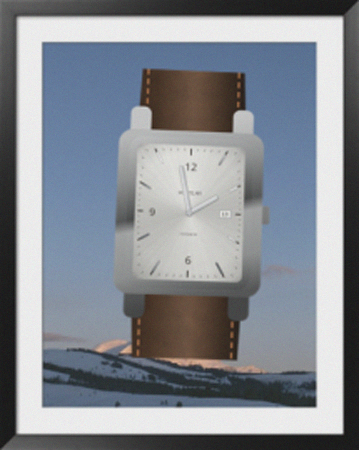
1 h 58 min
